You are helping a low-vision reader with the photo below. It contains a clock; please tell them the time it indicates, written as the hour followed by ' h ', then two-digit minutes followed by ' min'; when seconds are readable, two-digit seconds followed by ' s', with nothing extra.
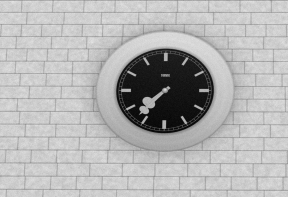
7 h 37 min
